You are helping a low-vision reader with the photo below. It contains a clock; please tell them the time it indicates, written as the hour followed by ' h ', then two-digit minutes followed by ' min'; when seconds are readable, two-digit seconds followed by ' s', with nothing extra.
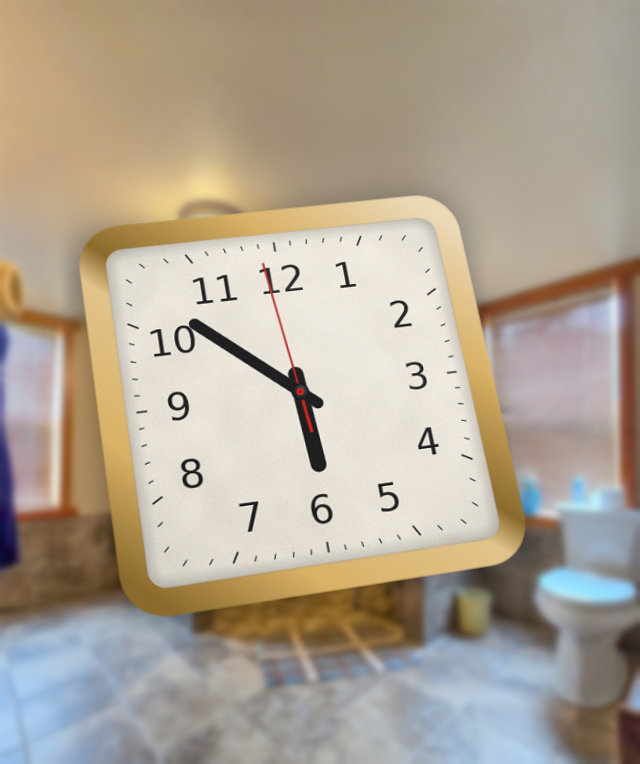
5 h 51 min 59 s
